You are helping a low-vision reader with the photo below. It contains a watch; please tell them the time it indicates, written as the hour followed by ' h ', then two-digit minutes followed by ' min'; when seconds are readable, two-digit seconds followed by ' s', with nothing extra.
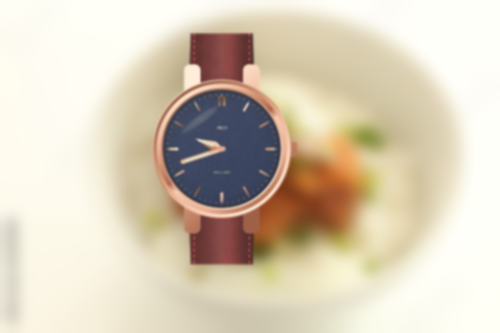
9 h 42 min
